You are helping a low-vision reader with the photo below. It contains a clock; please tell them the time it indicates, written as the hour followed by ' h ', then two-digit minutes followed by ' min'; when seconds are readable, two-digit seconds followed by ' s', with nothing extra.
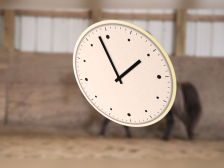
1 h 58 min
